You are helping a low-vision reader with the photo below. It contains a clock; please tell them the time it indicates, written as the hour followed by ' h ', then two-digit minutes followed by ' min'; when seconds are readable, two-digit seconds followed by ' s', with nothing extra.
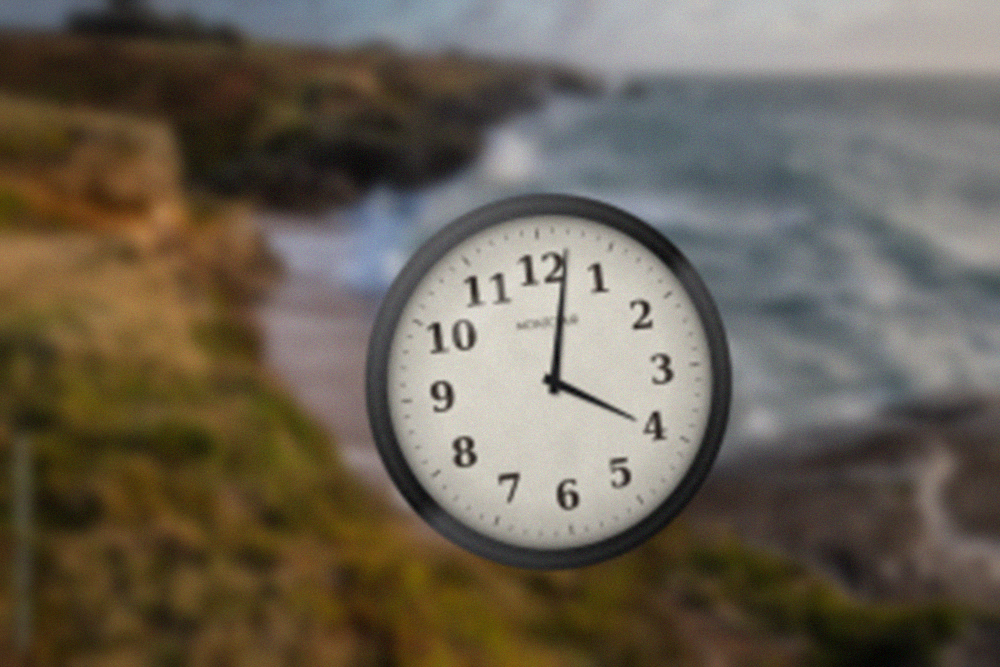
4 h 02 min
